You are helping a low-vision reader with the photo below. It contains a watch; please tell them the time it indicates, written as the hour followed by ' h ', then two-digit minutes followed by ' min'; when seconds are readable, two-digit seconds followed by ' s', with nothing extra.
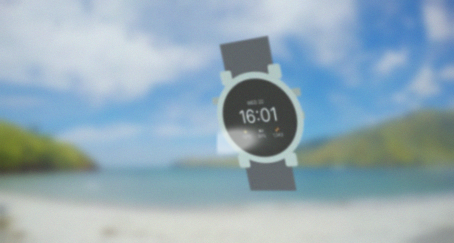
16 h 01 min
